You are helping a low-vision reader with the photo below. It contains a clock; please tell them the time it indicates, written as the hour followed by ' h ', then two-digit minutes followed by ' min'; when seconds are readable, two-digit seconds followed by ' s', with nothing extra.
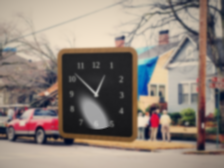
12 h 52 min
